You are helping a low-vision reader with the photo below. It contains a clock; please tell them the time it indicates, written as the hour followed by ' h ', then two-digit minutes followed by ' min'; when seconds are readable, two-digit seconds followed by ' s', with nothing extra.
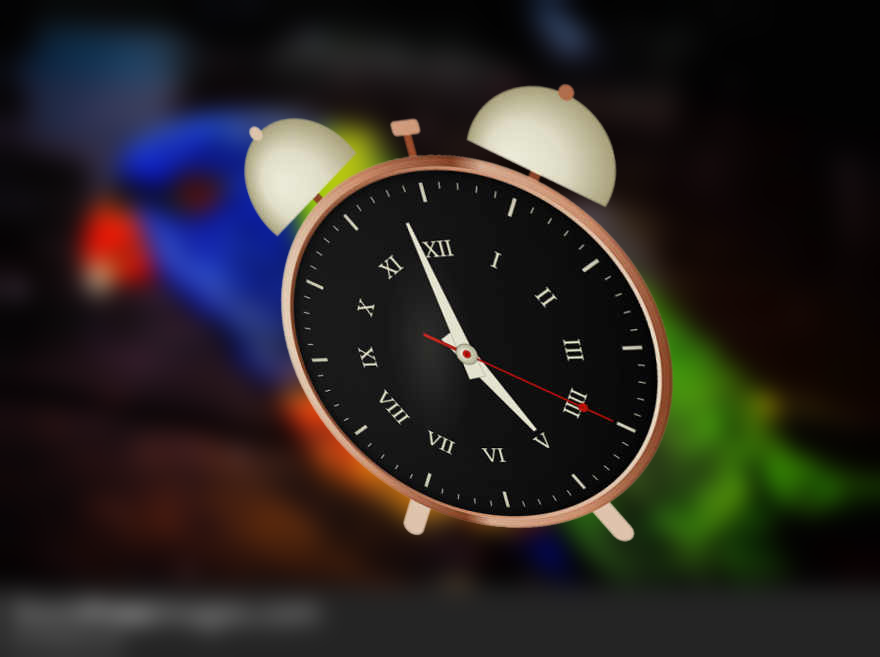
4 h 58 min 20 s
